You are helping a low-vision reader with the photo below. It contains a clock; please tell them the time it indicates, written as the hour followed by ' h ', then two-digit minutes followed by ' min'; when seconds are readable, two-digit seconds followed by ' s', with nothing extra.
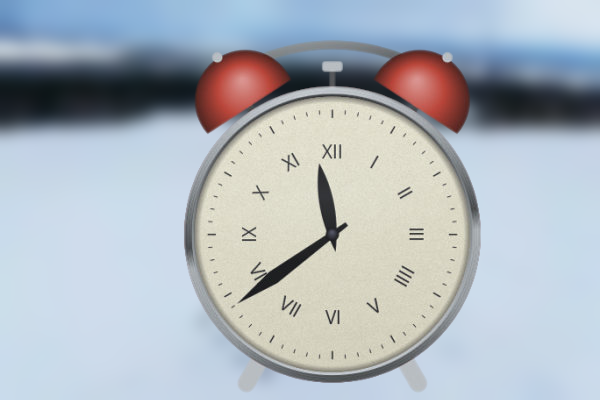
11 h 39 min
